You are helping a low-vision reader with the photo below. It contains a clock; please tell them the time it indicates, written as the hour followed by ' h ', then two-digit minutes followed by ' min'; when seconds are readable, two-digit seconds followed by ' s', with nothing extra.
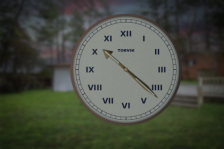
10 h 22 min
